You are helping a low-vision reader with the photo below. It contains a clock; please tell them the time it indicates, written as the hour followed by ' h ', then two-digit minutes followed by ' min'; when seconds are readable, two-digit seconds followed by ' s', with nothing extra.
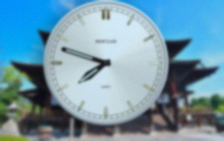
7 h 48 min
